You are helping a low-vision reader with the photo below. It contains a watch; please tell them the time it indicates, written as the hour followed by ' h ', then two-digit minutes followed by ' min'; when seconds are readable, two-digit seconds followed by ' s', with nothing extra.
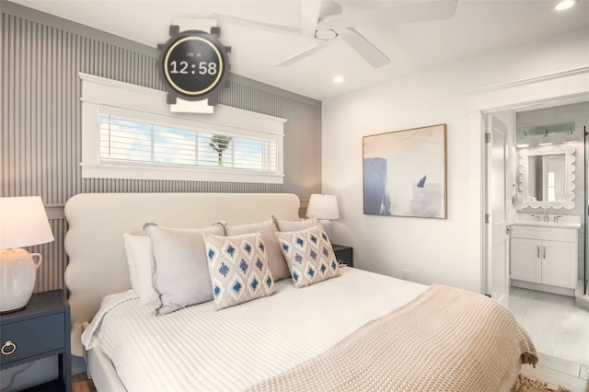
12 h 58 min
